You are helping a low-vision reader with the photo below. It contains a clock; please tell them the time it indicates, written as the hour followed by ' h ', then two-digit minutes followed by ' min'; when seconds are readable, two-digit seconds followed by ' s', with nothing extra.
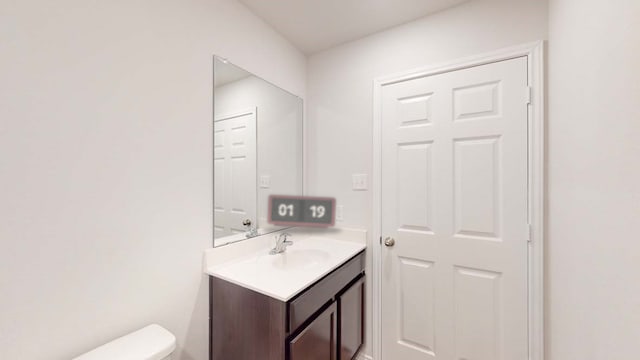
1 h 19 min
